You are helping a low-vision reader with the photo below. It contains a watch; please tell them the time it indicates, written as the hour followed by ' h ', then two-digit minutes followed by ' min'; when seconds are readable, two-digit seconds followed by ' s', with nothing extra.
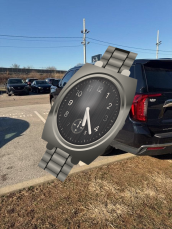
5 h 23 min
